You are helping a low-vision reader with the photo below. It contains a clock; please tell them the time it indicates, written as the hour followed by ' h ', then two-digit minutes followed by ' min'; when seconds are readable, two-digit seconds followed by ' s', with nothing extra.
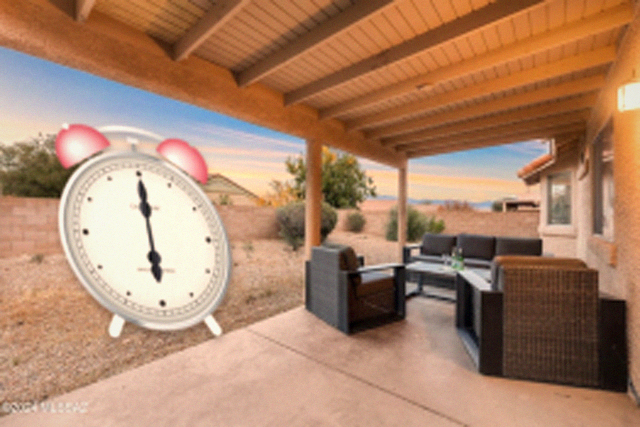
6 h 00 min
